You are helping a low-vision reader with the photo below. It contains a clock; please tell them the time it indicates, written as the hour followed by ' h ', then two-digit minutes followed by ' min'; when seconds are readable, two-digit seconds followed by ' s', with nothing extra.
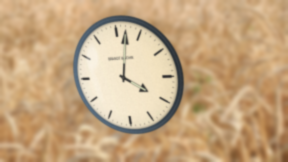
4 h 02 min
